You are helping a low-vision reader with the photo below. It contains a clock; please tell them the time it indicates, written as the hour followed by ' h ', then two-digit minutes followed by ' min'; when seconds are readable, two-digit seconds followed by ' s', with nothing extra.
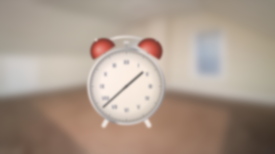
1 h 38 min
